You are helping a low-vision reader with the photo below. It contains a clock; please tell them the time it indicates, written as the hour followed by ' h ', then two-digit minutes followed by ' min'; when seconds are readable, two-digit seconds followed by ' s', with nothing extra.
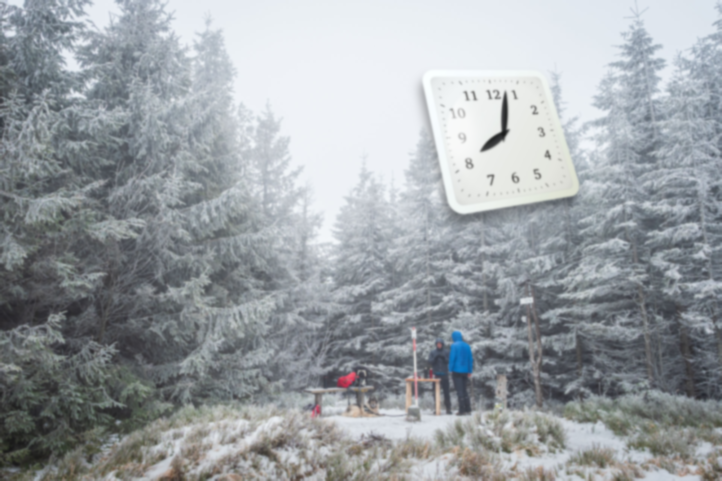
8 h 03 min
